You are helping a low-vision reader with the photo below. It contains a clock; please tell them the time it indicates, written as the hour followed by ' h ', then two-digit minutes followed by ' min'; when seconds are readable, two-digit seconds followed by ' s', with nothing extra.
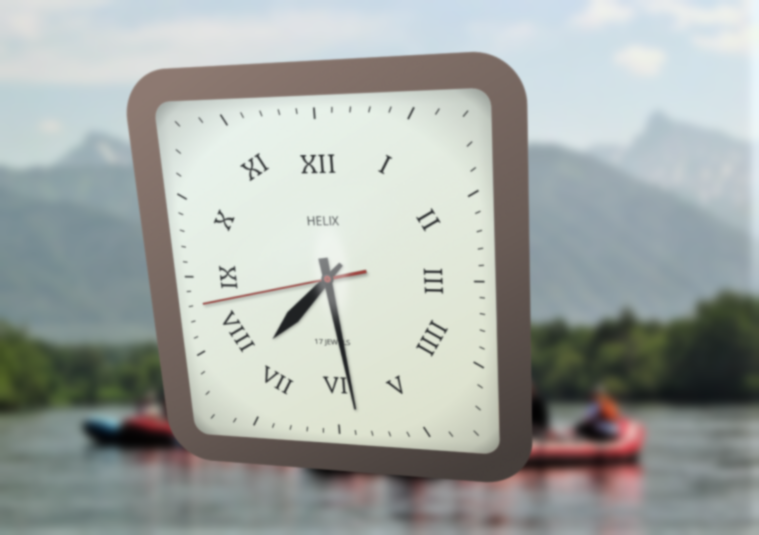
7 h 28 min 43 s
